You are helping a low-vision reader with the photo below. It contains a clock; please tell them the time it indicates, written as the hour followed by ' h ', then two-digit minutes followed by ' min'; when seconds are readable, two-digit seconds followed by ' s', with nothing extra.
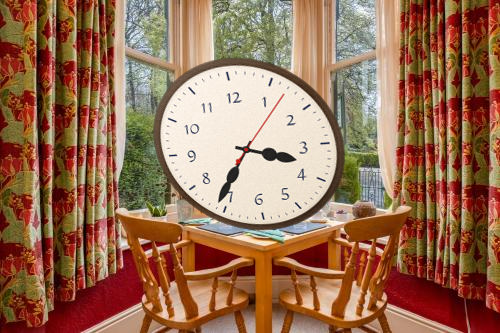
3 h 36 min 07 s
